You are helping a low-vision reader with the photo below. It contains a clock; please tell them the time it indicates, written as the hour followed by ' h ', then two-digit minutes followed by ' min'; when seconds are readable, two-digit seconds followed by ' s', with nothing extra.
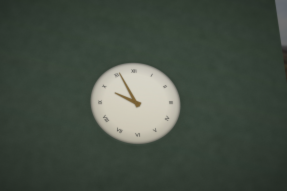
9 h 56 min
